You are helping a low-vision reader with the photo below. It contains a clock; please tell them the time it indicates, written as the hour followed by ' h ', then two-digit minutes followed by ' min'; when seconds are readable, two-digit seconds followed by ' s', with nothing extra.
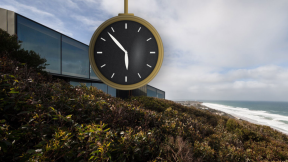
5 h 53 min
